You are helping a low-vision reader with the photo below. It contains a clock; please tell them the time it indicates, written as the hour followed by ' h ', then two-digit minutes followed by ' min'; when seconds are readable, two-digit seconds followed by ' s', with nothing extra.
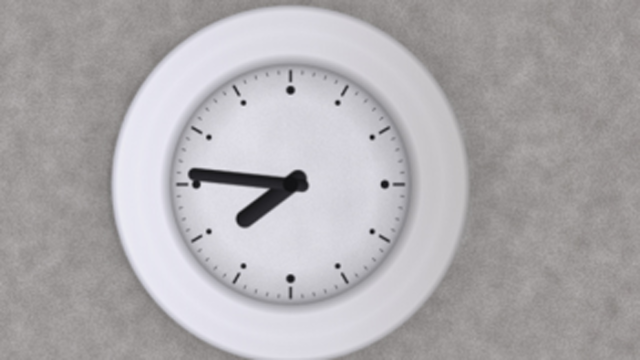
7 h 46 min
